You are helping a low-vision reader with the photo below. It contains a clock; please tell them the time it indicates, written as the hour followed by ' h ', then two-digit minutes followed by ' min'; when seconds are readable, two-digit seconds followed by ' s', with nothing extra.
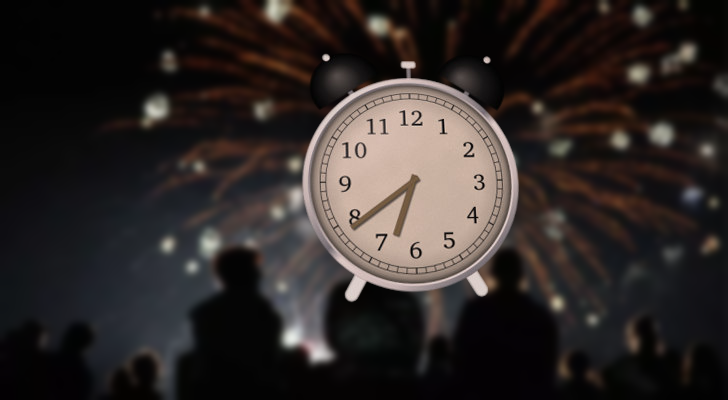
6 h 39 min
